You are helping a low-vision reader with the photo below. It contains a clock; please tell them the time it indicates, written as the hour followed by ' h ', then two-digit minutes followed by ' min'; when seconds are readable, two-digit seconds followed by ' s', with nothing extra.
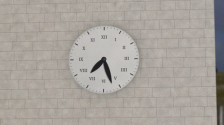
7 h 27 min
